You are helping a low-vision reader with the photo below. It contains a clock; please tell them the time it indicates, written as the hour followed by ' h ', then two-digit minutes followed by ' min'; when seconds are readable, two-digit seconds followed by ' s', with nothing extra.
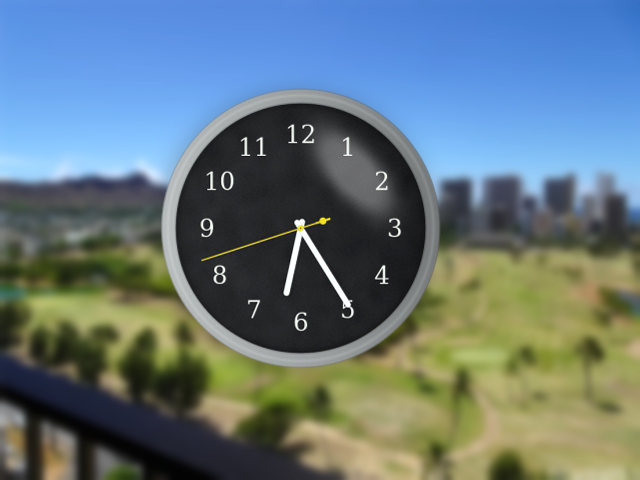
6 h 24 min 42 s
